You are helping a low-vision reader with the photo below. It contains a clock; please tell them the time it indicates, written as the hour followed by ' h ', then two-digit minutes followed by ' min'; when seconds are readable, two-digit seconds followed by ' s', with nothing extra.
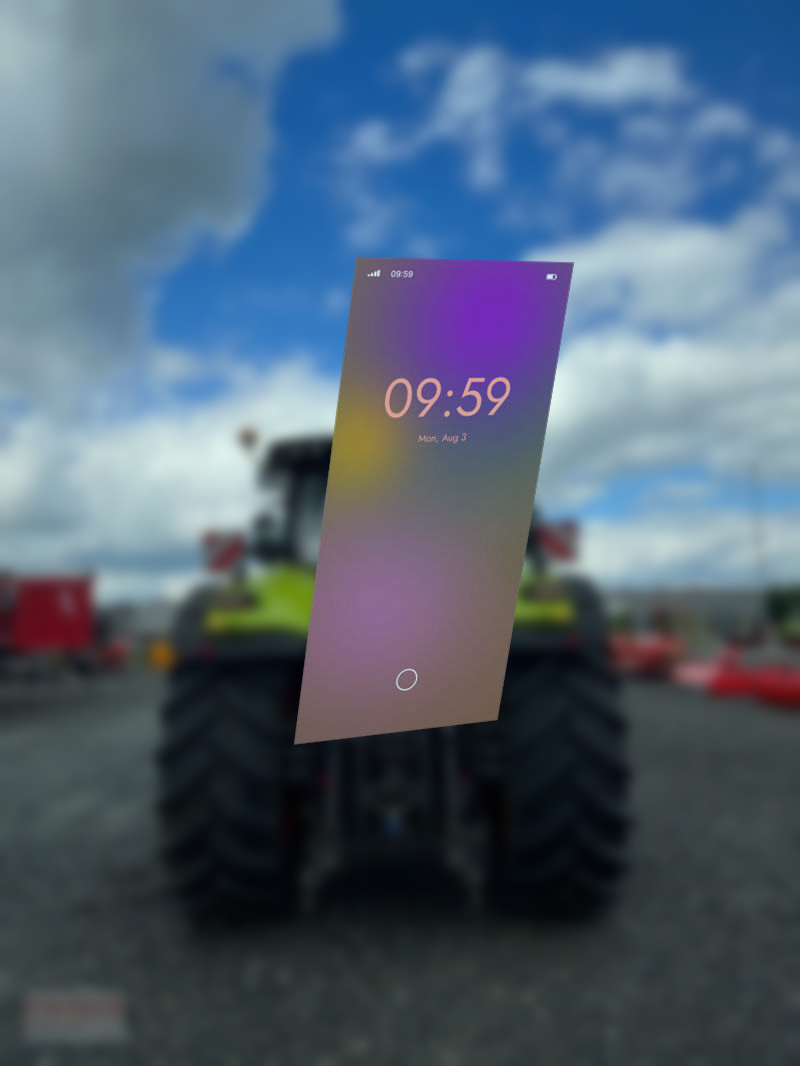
9 h 59 min
